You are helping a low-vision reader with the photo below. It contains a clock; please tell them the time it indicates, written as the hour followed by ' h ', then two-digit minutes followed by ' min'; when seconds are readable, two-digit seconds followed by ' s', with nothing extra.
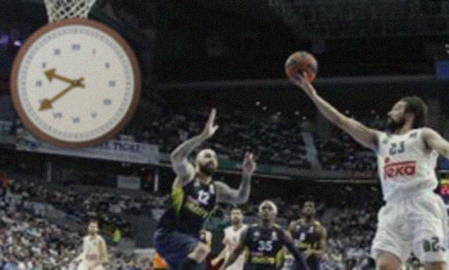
9 h 39 min
